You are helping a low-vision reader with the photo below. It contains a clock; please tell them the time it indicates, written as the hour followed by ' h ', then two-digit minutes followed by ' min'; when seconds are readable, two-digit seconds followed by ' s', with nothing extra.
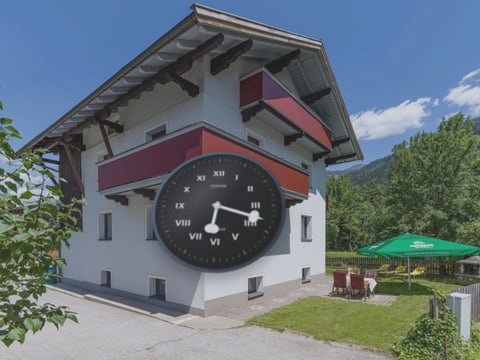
6 h 18 min
